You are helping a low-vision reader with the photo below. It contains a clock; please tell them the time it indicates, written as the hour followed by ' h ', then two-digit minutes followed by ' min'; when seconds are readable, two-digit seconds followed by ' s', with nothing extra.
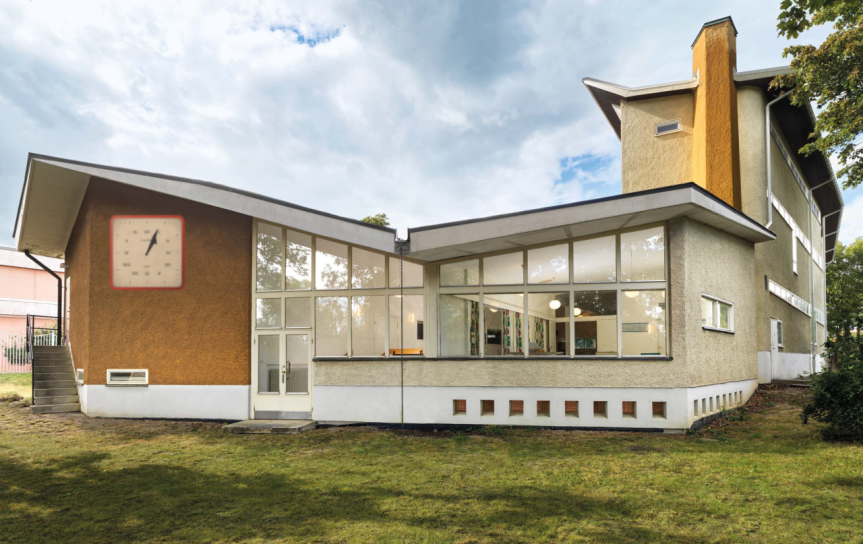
1 h 04 min
